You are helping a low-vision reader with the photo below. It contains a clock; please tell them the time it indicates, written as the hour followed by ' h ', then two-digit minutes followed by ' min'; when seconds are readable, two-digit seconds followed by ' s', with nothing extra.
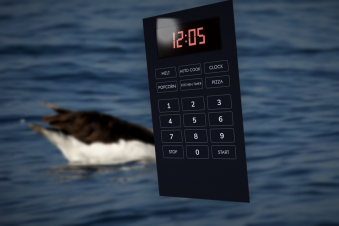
12 h 05 min
